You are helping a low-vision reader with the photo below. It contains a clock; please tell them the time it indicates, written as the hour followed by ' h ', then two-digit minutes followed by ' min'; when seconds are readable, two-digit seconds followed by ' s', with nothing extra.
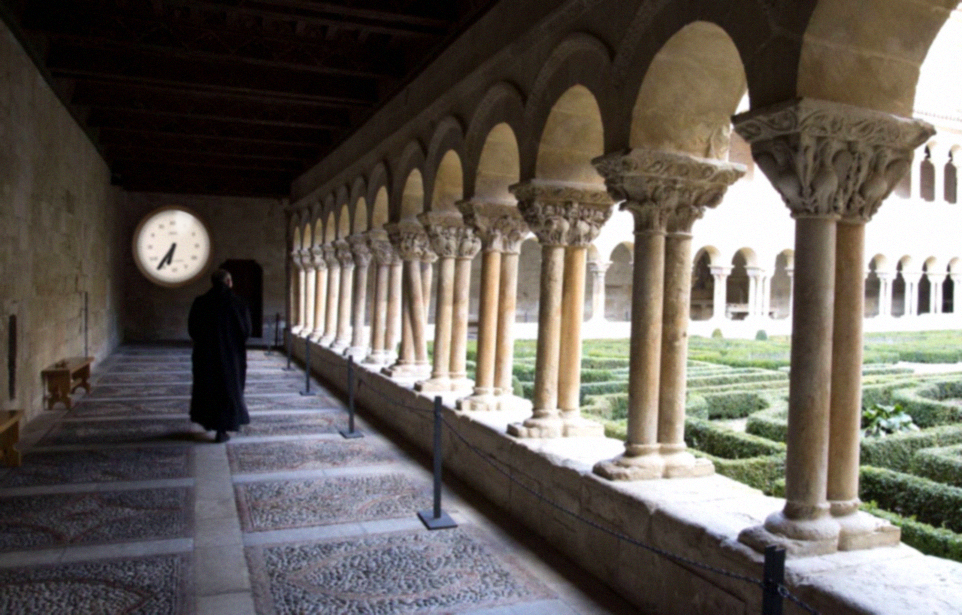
6 h 36 min
